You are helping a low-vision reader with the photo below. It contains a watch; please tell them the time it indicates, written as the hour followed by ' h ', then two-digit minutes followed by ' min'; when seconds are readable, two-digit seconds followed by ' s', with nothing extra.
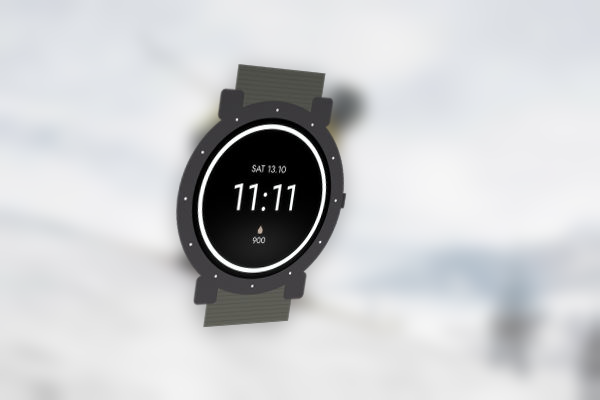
11 h 11 min
